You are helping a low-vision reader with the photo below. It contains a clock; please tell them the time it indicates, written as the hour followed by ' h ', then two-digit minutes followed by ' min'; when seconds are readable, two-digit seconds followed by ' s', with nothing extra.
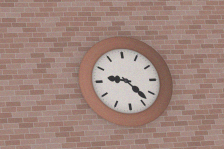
9 h 23 min
